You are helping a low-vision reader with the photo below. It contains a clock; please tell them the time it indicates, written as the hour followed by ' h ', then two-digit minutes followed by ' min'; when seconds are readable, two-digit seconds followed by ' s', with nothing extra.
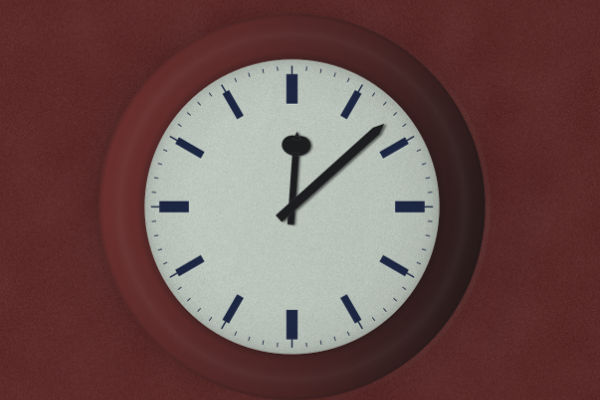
12 h 08 min
